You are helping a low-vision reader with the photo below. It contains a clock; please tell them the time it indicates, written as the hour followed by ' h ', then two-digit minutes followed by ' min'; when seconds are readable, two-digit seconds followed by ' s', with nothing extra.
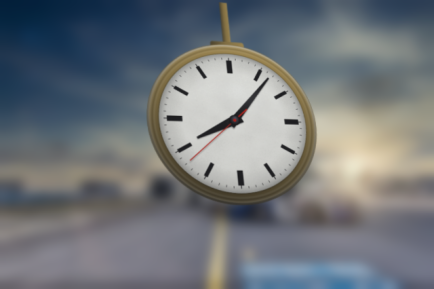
8 h 06 min 38 s
